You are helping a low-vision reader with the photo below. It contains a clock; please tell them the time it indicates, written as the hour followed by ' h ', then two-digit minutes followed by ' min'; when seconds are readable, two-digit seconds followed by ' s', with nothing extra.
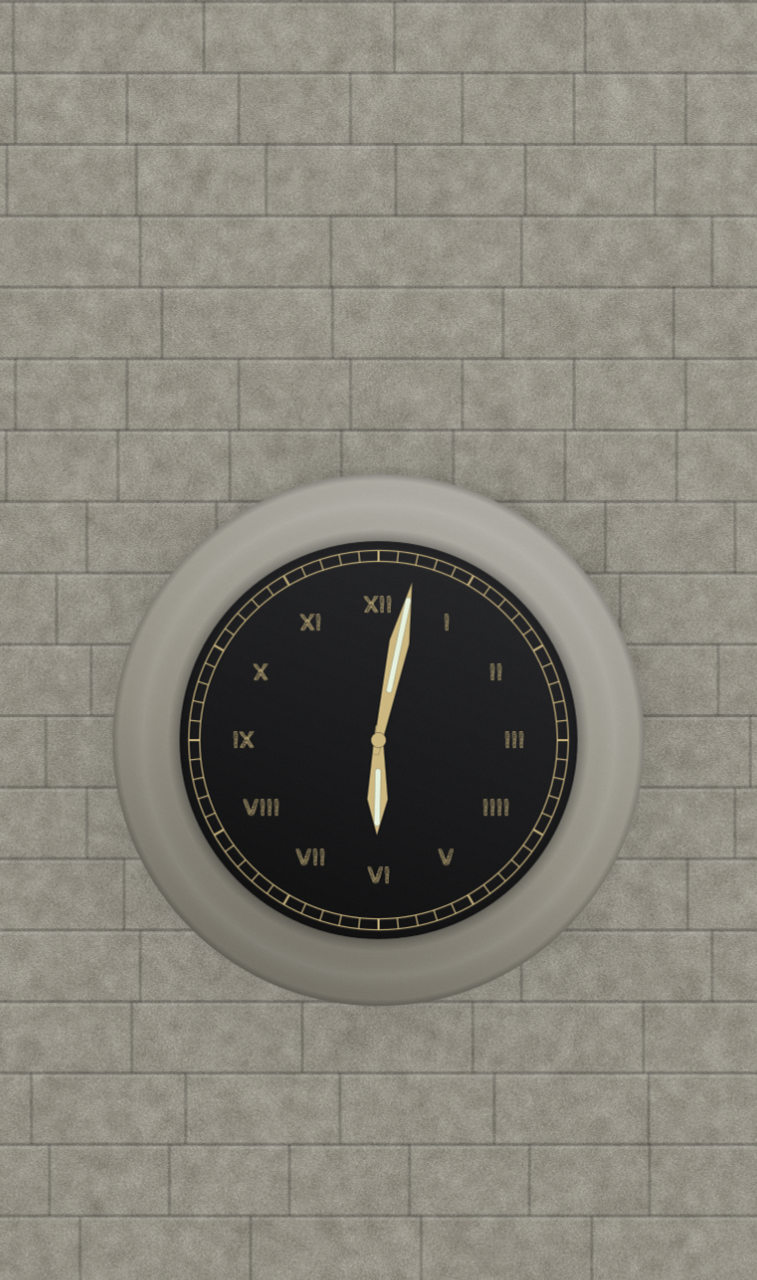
6 h 02 min
